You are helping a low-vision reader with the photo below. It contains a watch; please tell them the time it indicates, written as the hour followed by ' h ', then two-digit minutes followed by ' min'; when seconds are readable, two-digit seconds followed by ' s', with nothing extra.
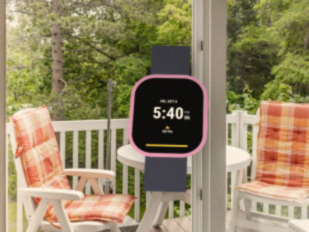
5 h 40 min
